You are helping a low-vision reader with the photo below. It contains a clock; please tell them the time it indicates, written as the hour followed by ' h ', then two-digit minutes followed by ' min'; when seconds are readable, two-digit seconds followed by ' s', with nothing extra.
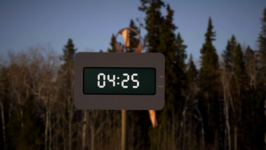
4 h 25 min
